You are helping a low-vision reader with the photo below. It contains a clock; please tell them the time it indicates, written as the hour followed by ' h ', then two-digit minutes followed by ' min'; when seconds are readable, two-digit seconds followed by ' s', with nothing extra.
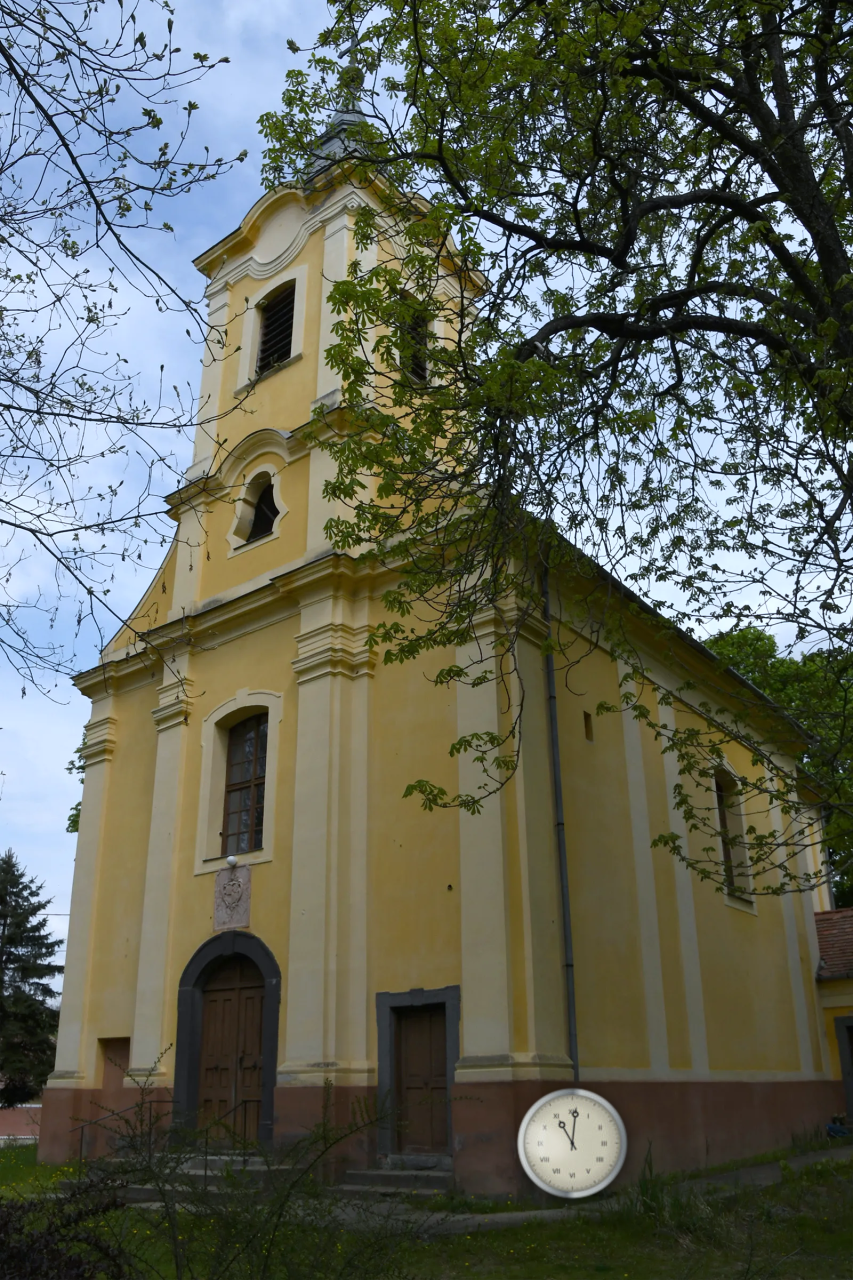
11 h 01 min
